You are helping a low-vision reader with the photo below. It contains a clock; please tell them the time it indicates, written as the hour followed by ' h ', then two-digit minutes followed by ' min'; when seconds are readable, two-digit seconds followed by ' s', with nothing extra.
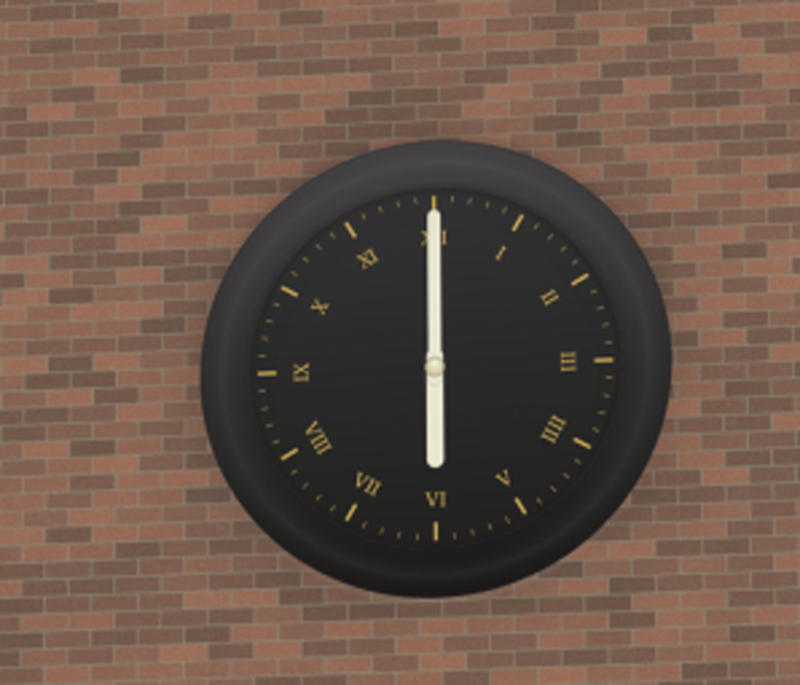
6 h 00 min
